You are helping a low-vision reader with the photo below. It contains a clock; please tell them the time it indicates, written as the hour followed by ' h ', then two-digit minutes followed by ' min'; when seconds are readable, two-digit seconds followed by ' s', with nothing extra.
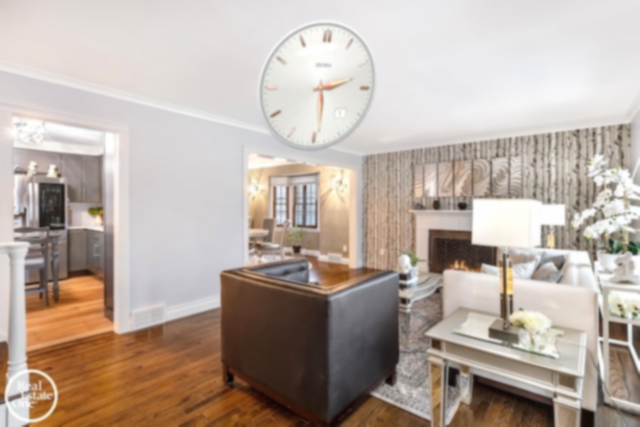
2 h 29 min
